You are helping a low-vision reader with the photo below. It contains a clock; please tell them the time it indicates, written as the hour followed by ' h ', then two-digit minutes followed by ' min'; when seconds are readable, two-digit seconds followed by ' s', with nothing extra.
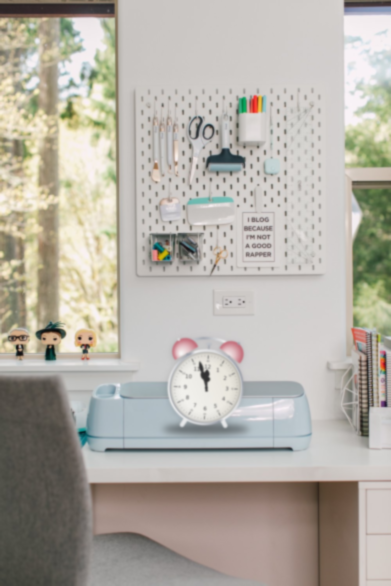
11 h 57 min
